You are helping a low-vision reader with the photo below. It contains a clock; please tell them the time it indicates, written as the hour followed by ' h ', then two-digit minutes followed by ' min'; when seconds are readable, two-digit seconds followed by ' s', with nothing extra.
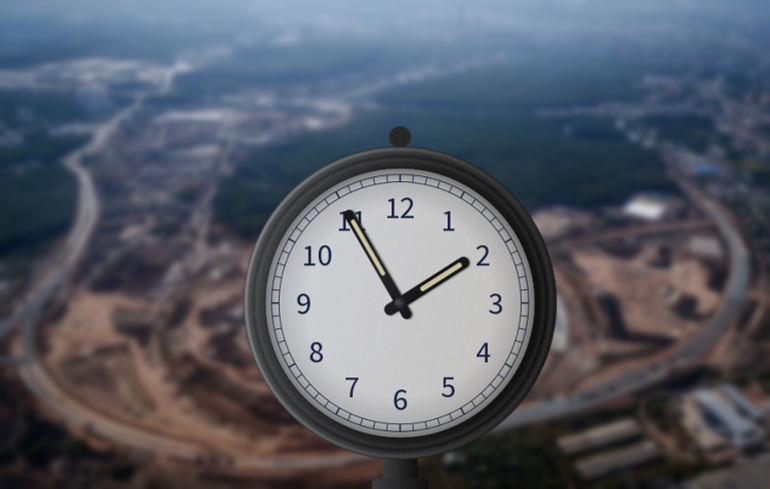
1 h 55 min
